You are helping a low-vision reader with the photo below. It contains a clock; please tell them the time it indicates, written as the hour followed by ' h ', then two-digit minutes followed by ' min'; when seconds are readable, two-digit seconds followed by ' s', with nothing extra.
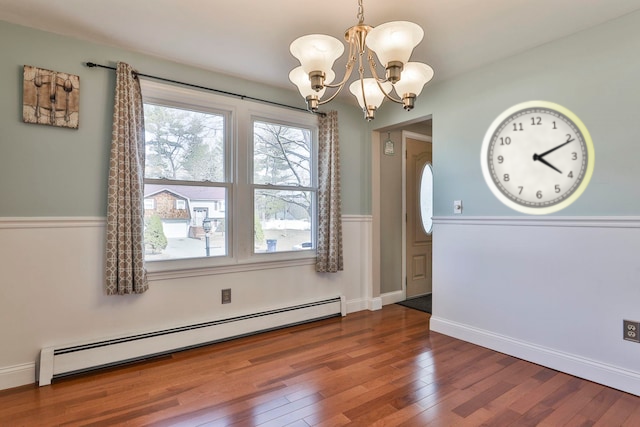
4 h 11 min
